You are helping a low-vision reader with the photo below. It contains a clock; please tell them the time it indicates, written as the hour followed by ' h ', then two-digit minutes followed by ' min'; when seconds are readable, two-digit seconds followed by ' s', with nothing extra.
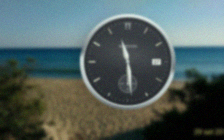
11 h 29 min
